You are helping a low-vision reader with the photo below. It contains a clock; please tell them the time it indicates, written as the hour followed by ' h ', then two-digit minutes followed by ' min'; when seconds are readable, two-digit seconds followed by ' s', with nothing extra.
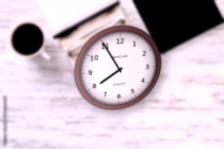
7 h 55 min
